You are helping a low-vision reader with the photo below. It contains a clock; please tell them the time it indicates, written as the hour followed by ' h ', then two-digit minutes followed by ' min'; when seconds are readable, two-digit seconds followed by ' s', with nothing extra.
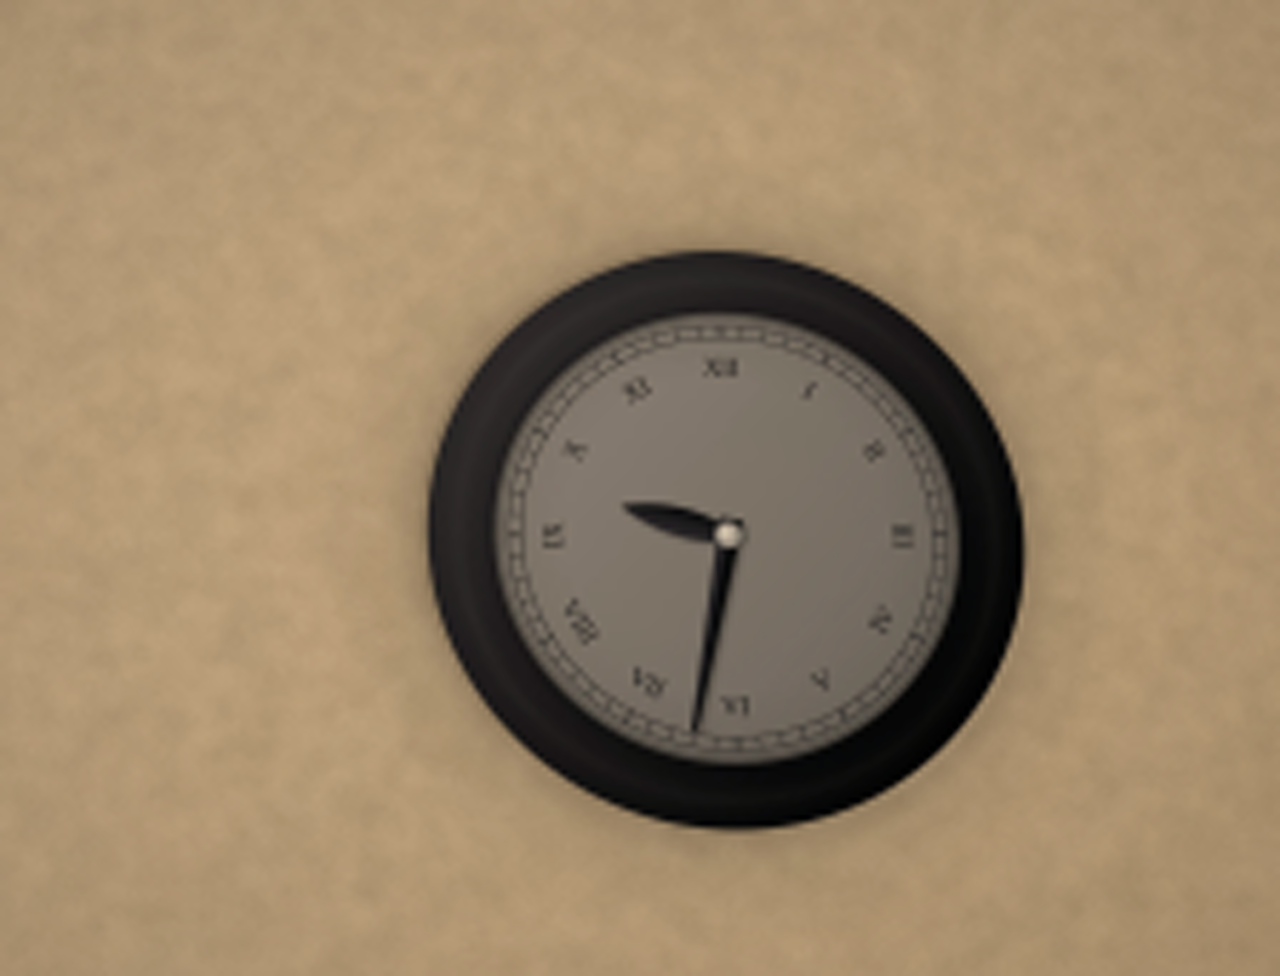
9 h 32 min
